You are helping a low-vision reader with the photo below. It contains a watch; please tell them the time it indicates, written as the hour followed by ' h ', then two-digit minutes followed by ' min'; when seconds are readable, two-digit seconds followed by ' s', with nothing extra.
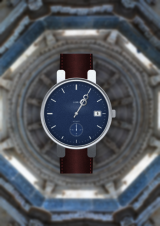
1 h 05 min
